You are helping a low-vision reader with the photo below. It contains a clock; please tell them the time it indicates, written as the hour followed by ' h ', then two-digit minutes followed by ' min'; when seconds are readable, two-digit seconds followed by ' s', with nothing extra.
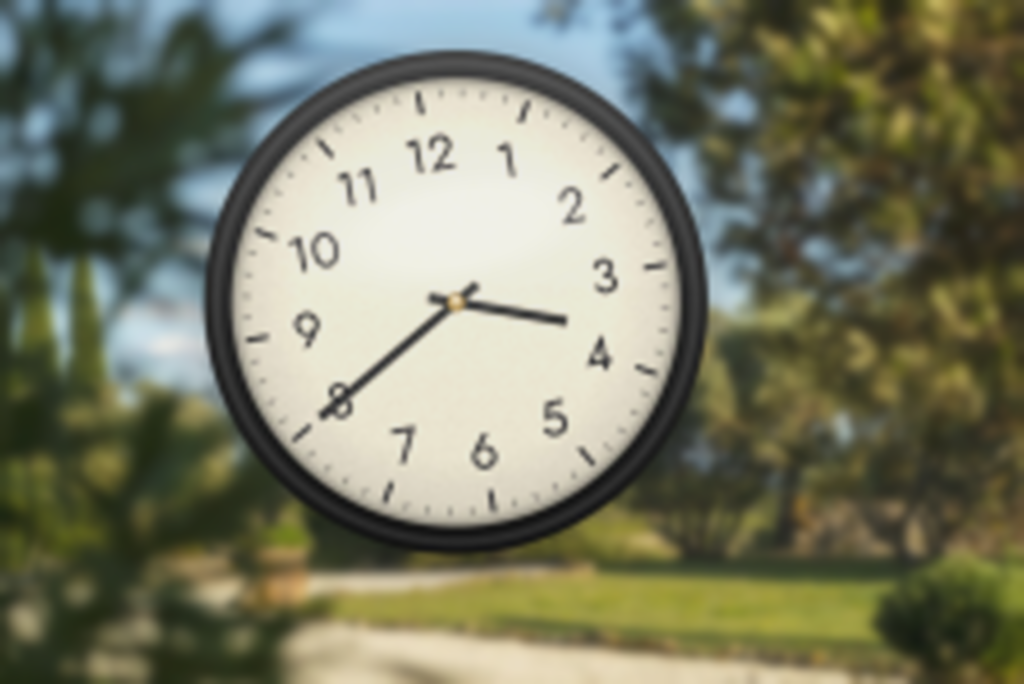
3 h 40 min
